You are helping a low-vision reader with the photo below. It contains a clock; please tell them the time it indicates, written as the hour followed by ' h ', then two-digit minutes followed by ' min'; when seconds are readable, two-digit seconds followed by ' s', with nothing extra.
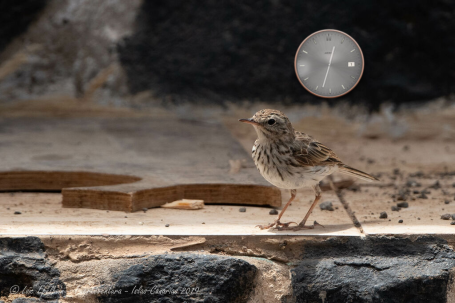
12 h 33 min
